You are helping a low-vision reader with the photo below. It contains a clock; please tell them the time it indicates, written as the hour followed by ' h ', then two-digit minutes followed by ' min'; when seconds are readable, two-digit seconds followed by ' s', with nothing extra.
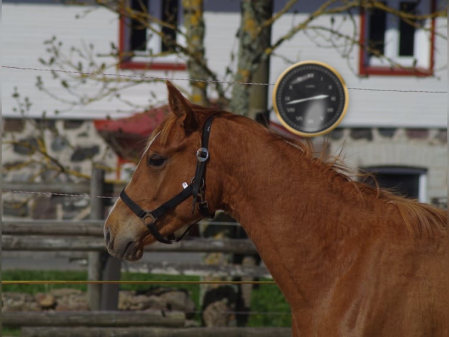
2 h 43 min
